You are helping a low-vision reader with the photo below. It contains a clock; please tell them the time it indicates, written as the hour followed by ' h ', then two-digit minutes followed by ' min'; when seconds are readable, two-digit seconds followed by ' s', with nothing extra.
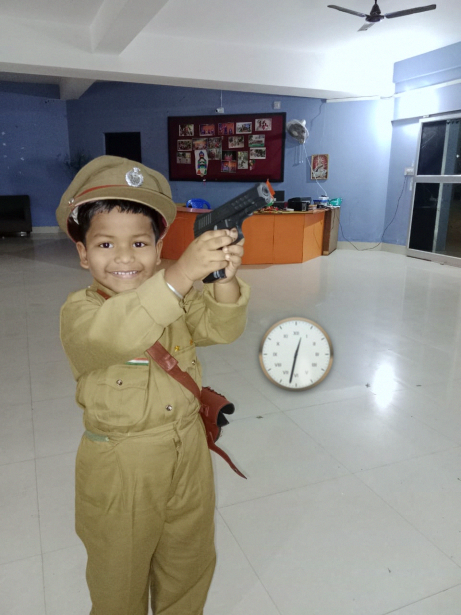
12 h 32 min
